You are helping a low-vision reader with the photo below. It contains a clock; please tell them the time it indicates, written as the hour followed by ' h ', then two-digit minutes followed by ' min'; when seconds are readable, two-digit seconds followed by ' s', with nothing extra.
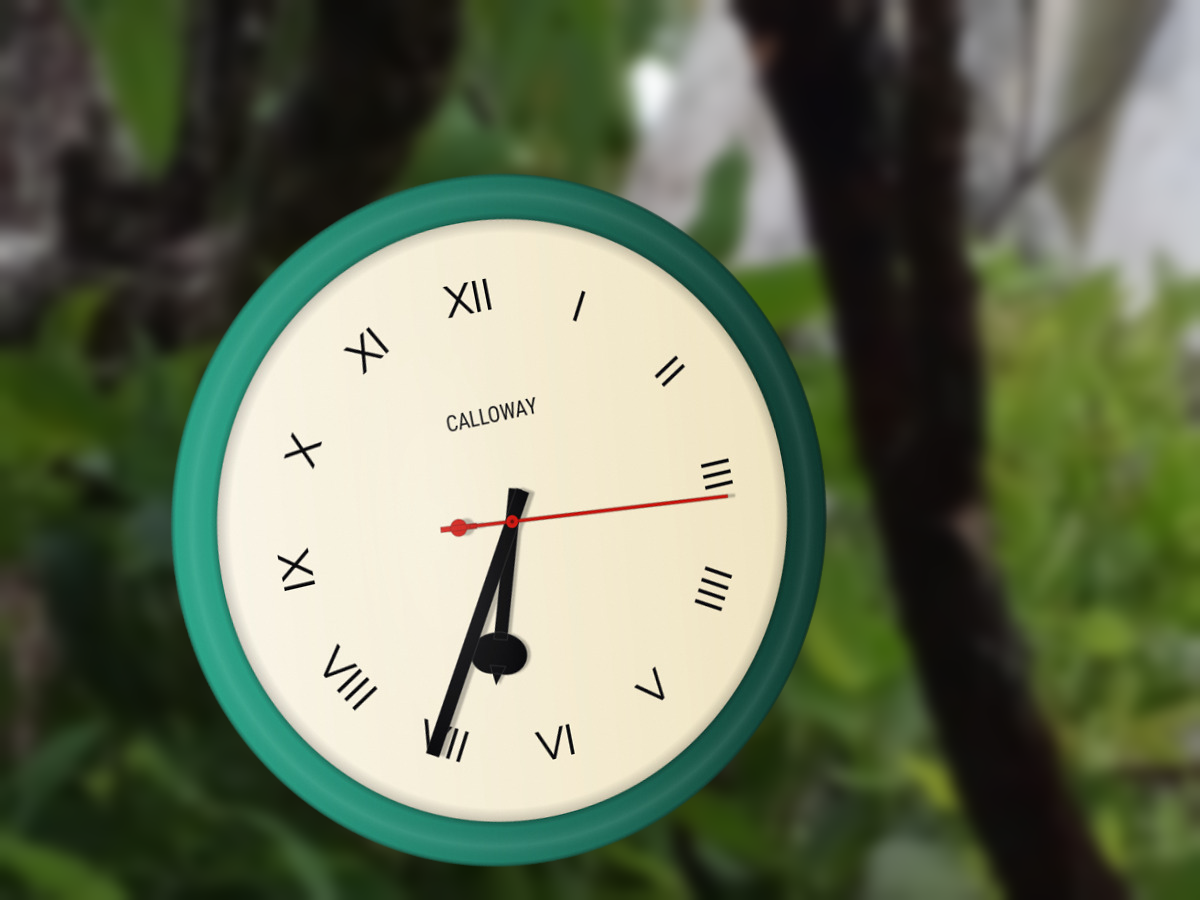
6 h 35 min 16 s
